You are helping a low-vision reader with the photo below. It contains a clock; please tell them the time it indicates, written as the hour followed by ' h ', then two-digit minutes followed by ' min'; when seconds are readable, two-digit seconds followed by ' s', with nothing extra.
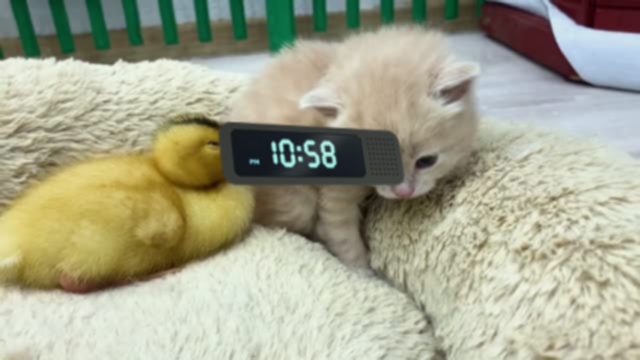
10 h 58 min
